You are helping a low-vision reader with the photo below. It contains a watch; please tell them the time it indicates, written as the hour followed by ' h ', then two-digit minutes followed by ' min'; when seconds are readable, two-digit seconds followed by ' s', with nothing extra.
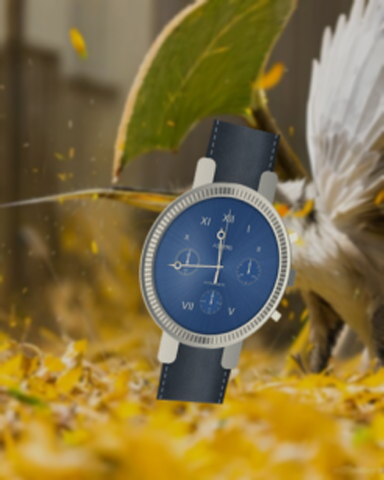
11 h 44 min
